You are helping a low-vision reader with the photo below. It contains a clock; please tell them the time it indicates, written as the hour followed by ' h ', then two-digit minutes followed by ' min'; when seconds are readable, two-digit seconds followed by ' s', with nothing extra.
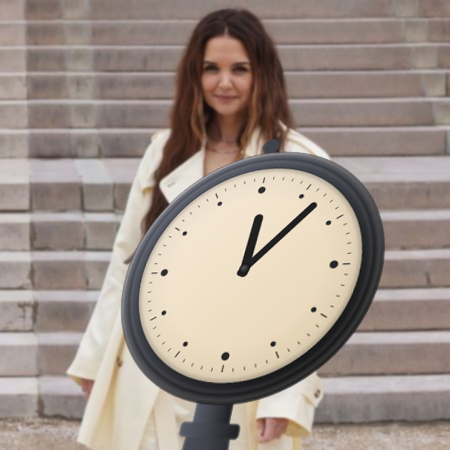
12 h 07 min
